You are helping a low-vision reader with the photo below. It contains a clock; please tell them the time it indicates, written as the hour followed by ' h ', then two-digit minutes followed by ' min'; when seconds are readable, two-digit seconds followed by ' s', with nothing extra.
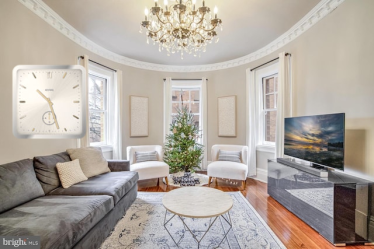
10 h 27 min
